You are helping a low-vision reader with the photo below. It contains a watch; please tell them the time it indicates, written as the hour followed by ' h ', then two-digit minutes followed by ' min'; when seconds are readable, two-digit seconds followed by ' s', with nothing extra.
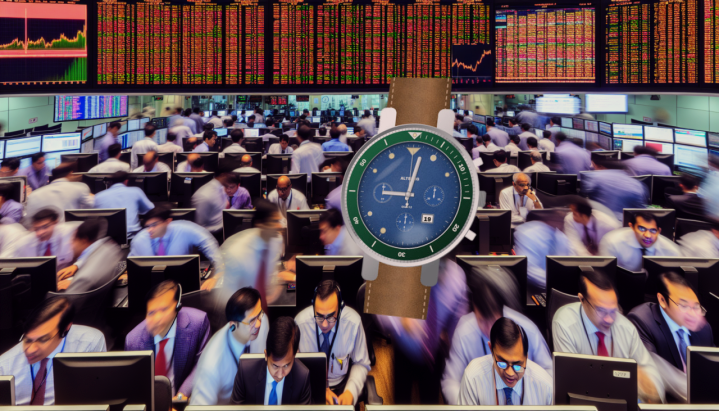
9 h 02 min
